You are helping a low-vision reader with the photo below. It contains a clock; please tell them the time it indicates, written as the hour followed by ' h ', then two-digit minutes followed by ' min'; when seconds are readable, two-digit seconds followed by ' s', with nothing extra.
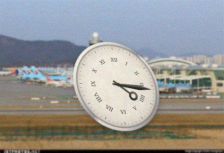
4 h 16 min
